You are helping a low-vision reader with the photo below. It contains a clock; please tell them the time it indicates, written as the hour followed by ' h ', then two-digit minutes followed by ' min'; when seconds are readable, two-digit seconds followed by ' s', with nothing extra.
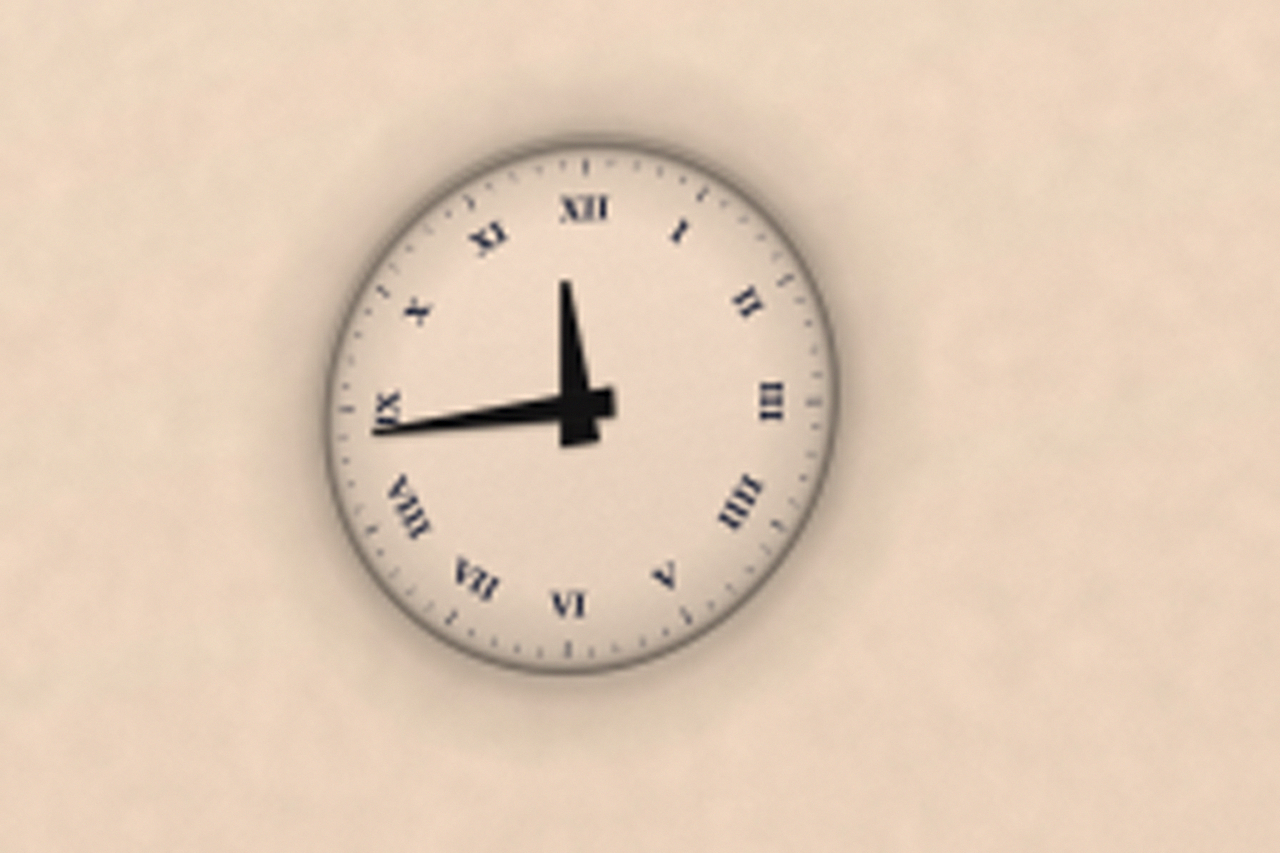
11 h 44 min
